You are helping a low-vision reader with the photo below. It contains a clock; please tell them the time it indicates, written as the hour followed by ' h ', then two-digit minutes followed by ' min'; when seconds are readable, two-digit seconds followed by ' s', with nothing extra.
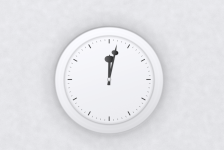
12 h 02 min
